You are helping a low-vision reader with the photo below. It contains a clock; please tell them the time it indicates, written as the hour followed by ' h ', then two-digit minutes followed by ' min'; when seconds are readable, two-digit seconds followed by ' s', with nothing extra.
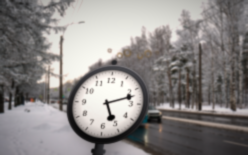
5 h 12 min
